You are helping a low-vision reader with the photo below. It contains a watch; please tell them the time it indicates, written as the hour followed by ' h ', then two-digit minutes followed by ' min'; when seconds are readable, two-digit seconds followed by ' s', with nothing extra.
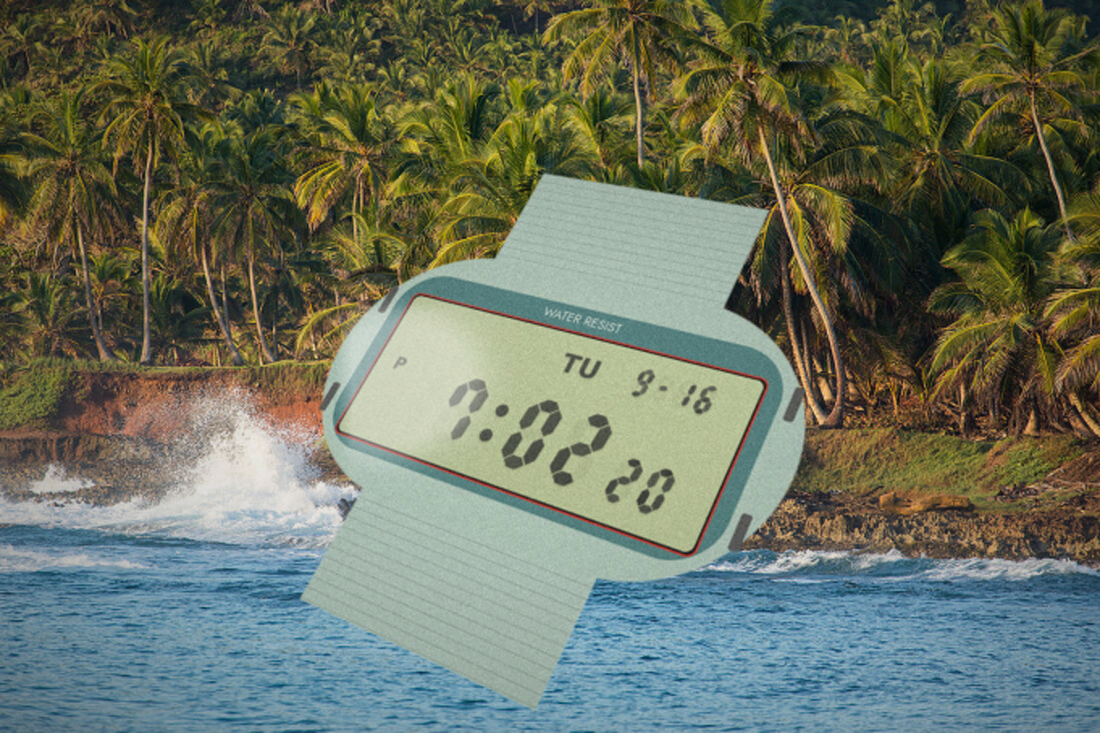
7 h 02 min 20 s
